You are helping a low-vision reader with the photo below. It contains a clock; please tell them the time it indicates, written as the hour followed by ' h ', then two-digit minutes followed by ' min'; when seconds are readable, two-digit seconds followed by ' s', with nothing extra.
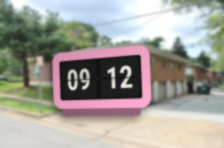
9 h 12 min
